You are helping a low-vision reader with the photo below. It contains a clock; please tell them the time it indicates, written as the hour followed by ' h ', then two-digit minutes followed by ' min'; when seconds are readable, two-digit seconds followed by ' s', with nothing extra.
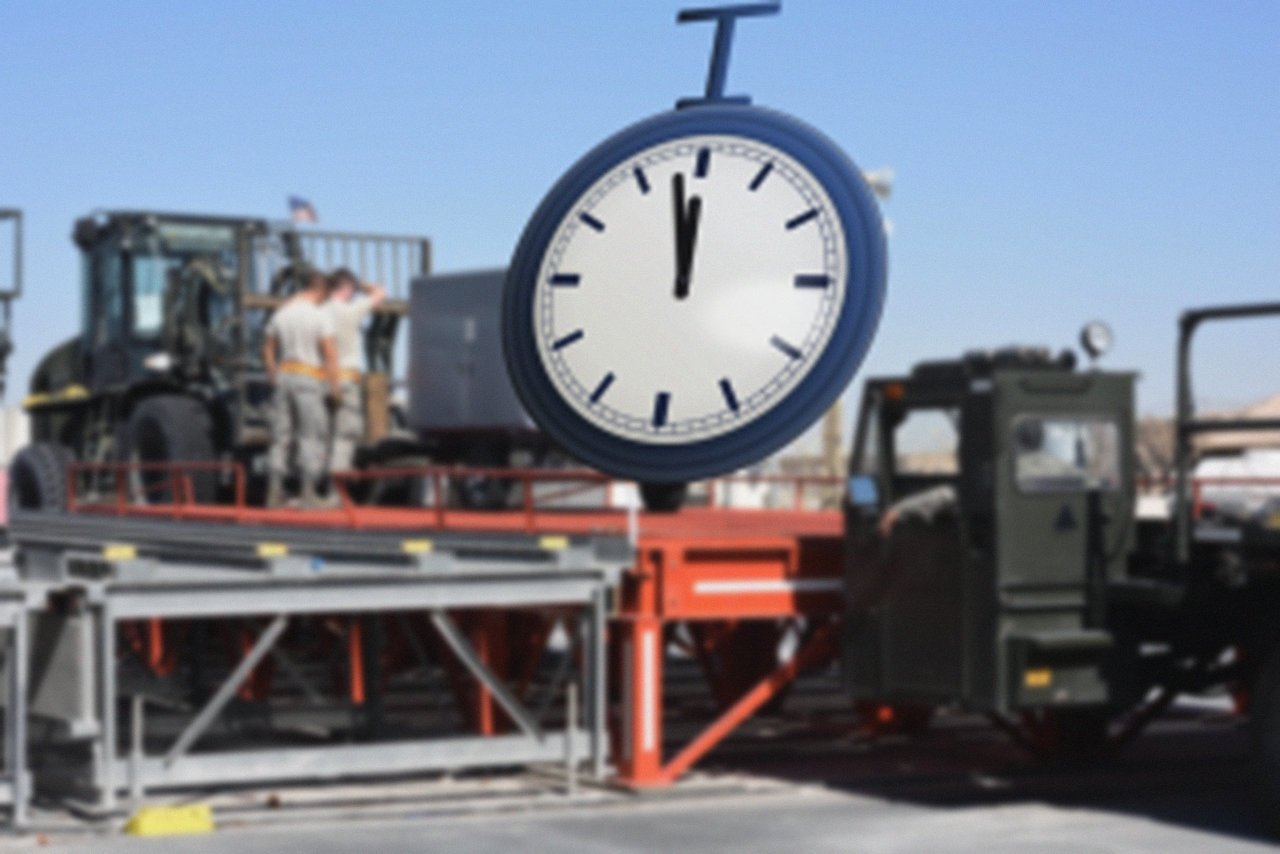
11 h 58 min
